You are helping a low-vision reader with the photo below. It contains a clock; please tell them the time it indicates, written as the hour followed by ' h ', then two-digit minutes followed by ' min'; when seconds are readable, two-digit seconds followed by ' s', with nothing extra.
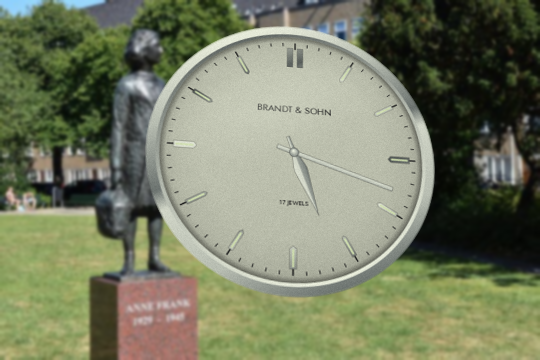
5 h 18 min
